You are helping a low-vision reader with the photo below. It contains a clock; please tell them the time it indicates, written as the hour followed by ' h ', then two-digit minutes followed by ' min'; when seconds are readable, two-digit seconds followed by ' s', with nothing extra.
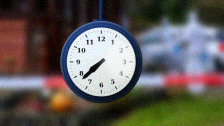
7 h 38 min
